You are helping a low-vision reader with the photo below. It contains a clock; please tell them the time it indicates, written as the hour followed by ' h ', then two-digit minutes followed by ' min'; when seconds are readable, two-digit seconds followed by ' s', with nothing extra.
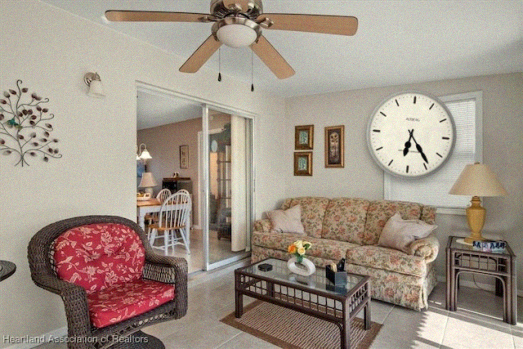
6 h 24 min
